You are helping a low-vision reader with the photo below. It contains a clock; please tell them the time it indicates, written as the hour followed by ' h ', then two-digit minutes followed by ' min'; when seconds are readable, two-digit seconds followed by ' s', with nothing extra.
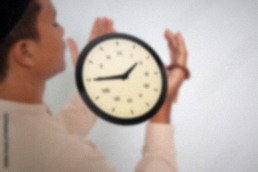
1 h 45 min
